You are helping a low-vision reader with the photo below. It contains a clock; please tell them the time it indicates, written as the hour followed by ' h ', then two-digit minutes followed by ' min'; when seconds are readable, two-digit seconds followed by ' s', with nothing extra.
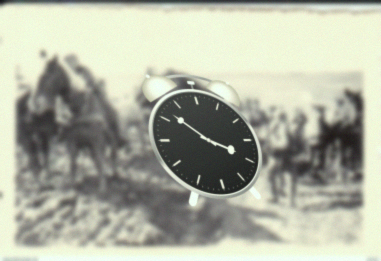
3 h 52 min
